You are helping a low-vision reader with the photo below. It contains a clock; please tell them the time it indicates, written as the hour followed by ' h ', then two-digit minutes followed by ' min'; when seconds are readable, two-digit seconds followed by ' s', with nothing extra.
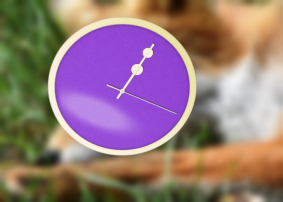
1 h 05 min 19 s
